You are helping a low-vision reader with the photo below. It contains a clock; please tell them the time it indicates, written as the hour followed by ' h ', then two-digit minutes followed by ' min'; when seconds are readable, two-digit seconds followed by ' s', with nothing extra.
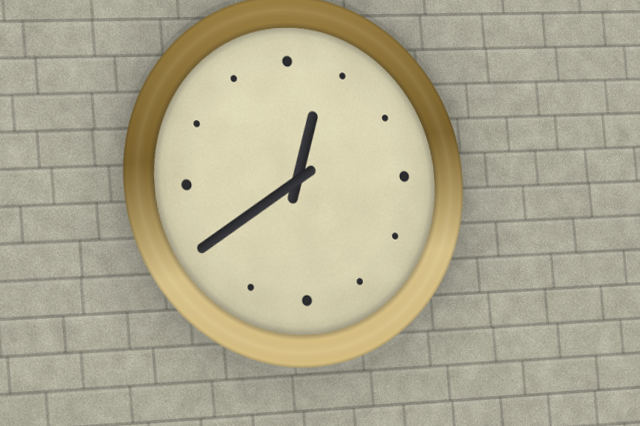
12 h 40 min
